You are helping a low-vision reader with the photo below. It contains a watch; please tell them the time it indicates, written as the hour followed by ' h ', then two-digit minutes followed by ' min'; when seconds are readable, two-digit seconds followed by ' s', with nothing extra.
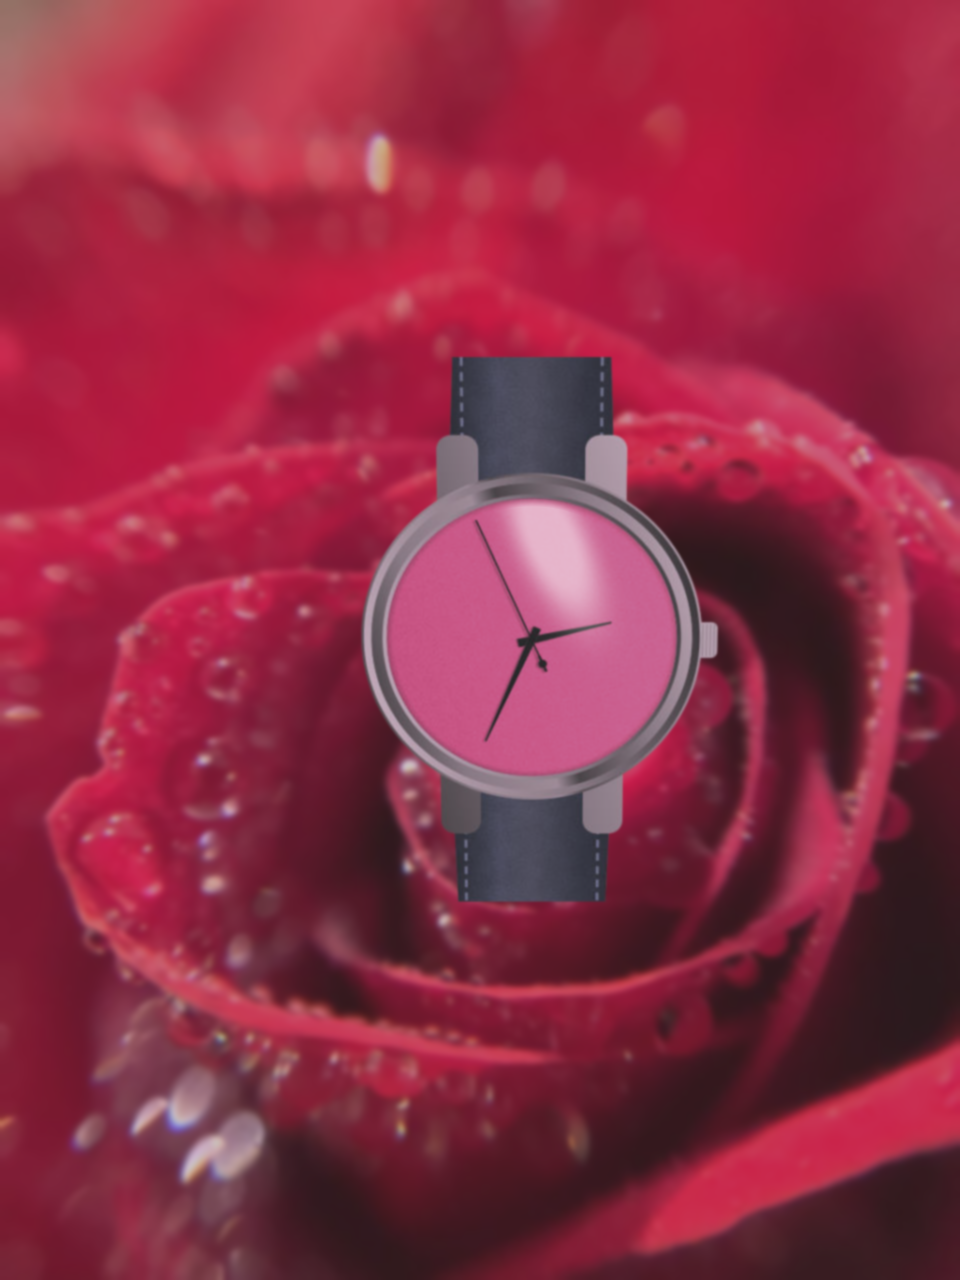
2 h 33 min 56 s
